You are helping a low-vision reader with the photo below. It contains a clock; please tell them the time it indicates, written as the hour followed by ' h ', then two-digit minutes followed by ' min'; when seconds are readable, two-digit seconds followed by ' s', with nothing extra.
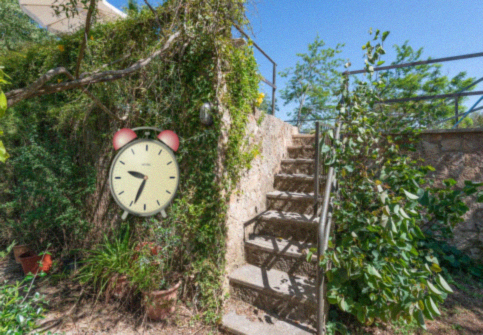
9 h 34 min
